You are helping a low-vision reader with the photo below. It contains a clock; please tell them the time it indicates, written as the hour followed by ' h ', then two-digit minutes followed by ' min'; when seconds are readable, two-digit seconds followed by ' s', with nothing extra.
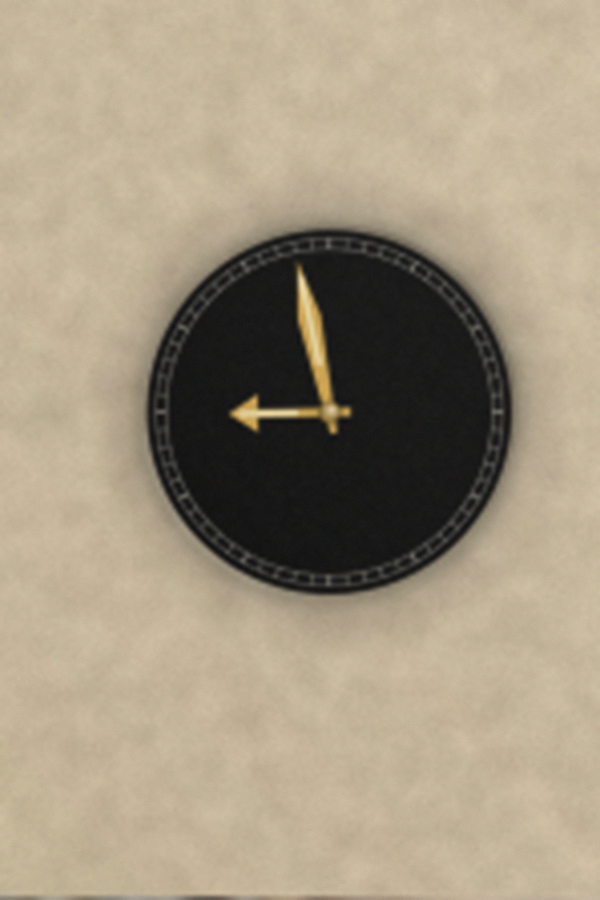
8 h 58 min
